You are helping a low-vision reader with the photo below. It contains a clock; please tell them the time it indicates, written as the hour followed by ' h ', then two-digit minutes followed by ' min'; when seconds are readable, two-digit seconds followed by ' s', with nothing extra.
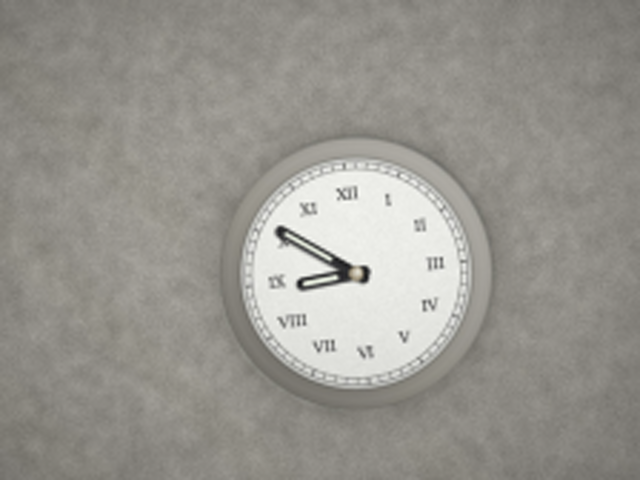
8 h 51 min
